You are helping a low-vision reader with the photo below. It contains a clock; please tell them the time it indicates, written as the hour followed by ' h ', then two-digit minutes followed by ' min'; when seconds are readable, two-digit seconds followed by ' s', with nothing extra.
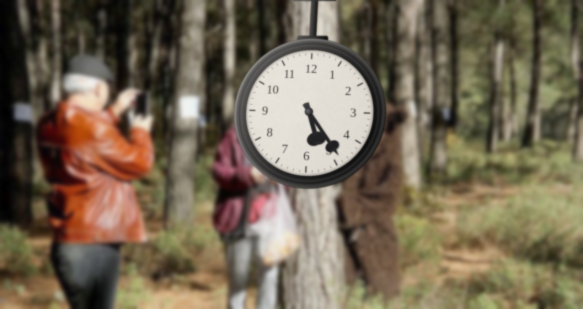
5 h 24 min
